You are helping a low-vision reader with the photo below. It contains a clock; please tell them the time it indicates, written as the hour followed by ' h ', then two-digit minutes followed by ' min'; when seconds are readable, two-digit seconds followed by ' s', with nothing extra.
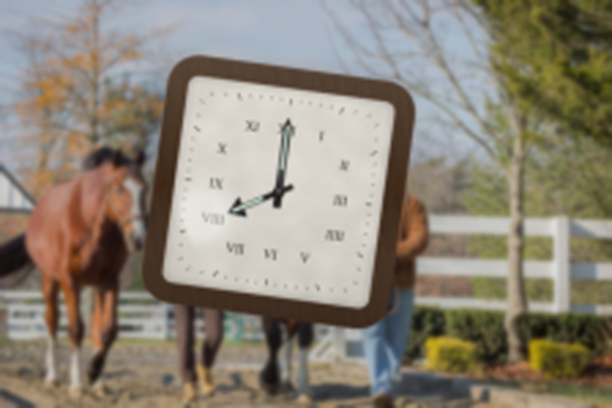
8 h 00 min
